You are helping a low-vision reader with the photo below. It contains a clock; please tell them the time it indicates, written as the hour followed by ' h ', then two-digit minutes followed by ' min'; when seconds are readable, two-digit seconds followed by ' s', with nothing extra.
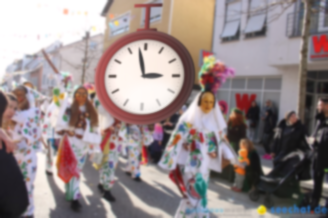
2 h 58 min
